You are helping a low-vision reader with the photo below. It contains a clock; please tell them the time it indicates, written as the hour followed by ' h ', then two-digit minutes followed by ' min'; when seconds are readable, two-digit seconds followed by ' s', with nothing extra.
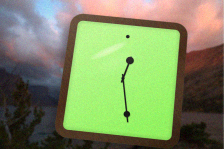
12 h 28 min
